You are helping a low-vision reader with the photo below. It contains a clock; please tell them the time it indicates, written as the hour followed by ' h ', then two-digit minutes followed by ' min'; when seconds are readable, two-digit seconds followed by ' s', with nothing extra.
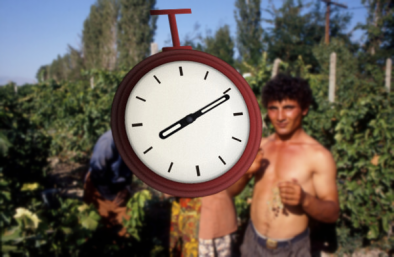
8 h 11 min
